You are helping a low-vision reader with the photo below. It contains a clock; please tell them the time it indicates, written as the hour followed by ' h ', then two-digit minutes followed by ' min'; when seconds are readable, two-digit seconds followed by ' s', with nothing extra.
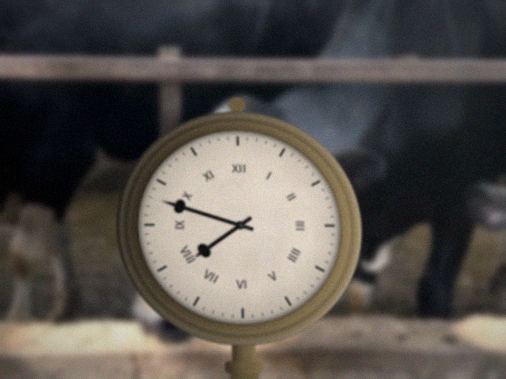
7 h 48 min
